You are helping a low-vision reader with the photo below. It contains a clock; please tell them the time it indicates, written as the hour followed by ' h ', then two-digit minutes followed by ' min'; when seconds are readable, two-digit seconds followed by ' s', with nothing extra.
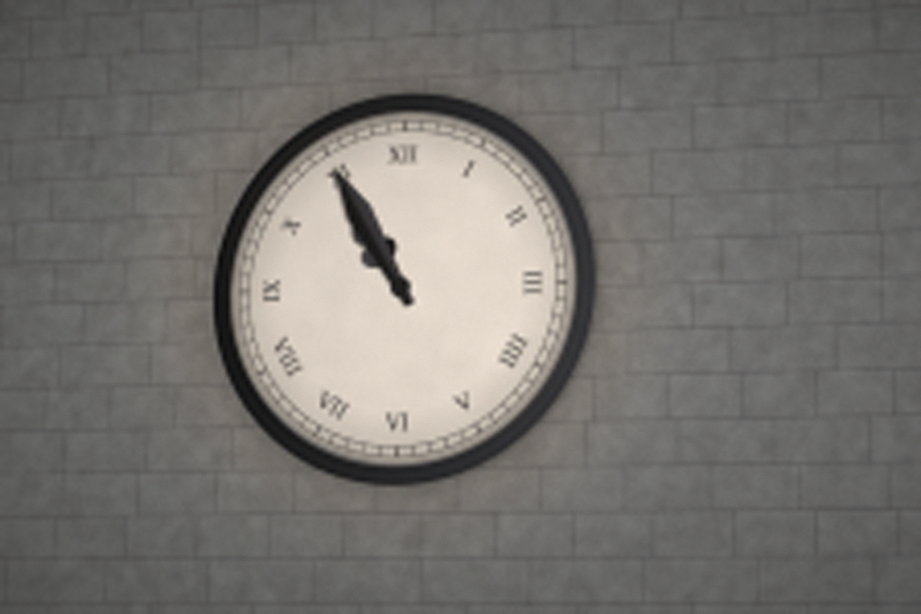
10 h 55 min
